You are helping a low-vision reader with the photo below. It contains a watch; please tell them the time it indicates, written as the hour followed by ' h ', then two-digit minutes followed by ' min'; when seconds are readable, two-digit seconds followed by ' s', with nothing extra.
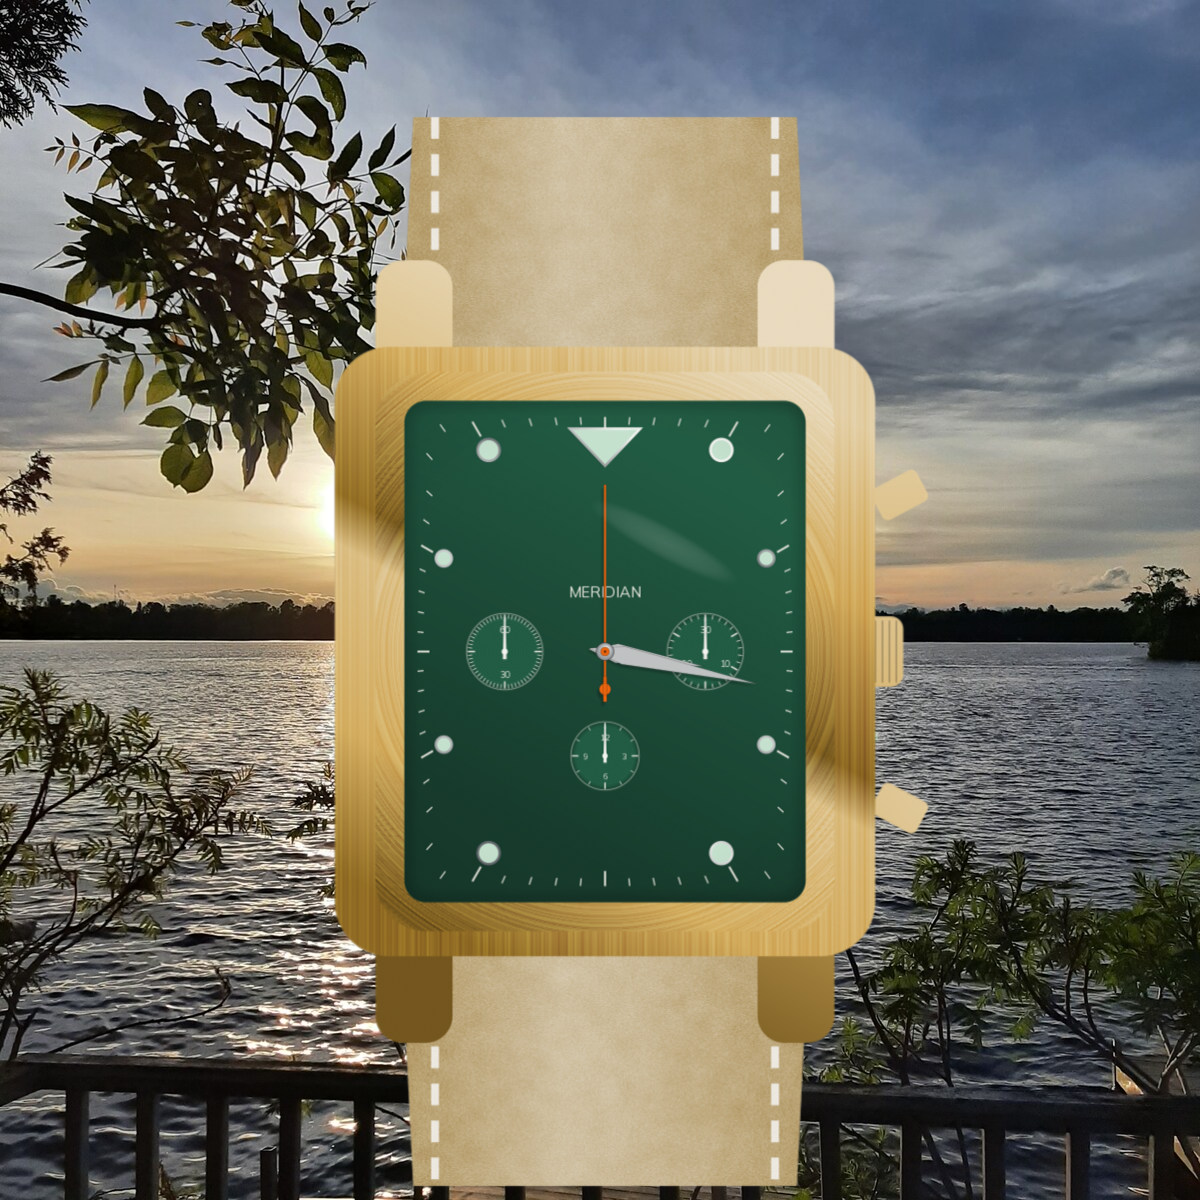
3 h 17 min 00 s
